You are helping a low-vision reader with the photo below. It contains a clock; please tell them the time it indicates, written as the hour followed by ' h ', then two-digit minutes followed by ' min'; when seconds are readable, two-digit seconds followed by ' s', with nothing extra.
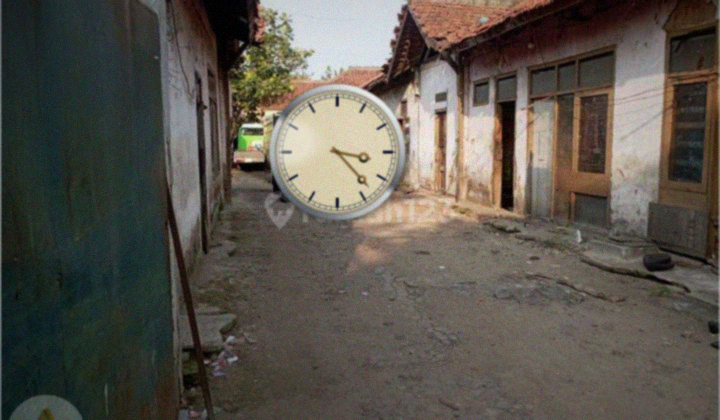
3 h 23 min
